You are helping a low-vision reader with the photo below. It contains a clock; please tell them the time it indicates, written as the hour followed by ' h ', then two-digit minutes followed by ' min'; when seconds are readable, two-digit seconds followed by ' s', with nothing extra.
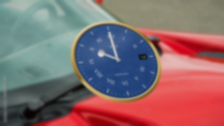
10 h 00 min
